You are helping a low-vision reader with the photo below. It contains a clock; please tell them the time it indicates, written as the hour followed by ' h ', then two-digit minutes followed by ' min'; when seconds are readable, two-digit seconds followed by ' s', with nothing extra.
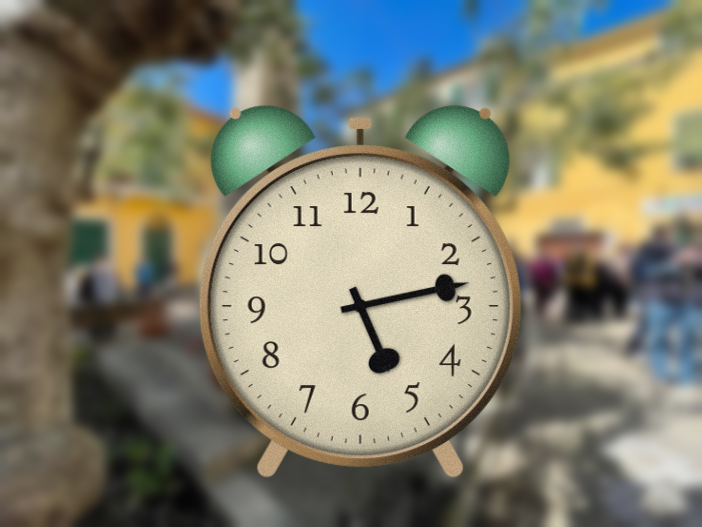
5 h 13 min
